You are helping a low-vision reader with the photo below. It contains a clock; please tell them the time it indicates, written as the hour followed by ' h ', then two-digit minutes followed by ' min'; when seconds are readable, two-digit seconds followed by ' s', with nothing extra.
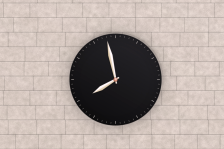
7 h 58 min
